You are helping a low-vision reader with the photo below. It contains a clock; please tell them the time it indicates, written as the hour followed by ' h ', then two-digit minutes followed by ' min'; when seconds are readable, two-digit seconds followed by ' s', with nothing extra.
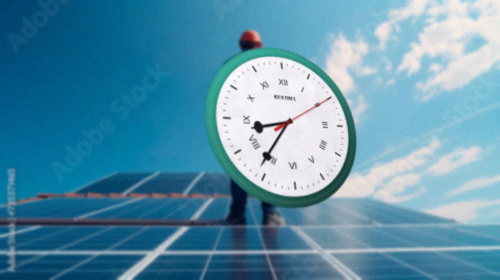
8 h 36 min 10 s
